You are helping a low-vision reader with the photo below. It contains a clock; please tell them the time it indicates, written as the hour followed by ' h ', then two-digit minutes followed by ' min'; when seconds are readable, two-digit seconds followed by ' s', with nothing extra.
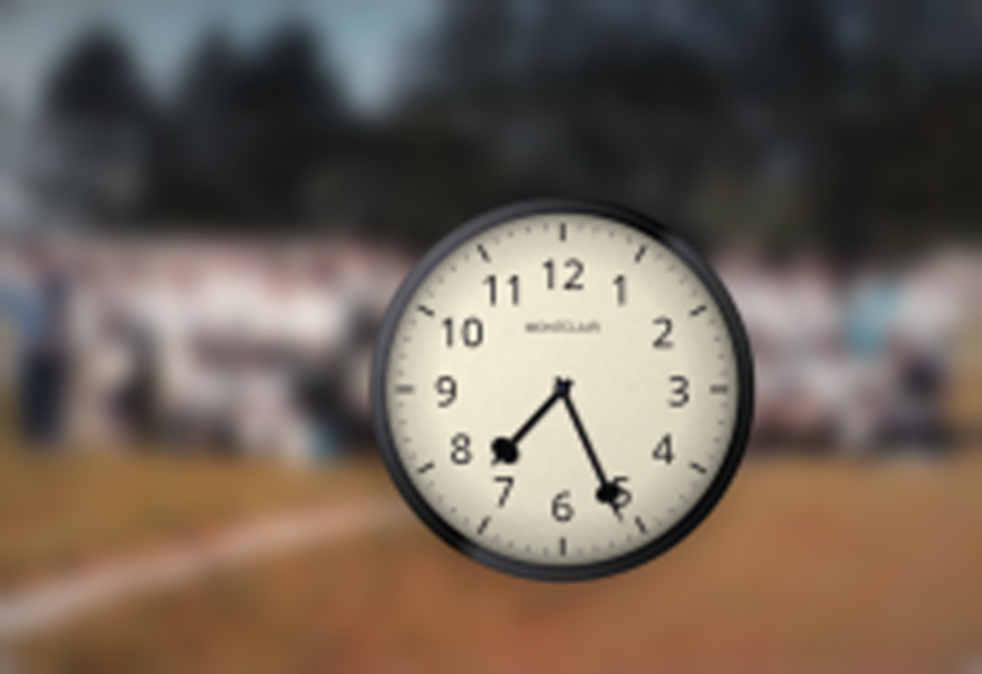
7 h 26 min
